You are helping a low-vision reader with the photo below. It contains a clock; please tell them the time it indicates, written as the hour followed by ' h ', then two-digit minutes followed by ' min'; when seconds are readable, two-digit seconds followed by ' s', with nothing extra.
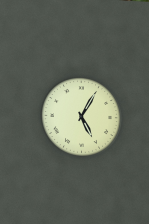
5 h 05 min
